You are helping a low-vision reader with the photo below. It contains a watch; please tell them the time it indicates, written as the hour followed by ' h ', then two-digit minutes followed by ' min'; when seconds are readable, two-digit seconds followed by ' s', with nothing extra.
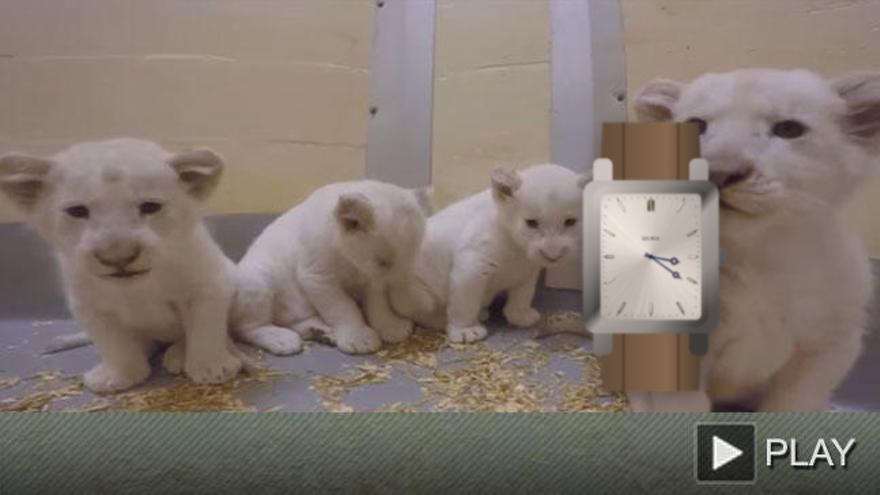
3 h 21 min
